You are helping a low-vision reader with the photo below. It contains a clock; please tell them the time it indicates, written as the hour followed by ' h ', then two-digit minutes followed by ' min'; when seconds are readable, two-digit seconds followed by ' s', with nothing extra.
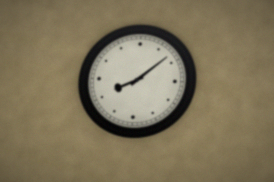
8 h 08 min
